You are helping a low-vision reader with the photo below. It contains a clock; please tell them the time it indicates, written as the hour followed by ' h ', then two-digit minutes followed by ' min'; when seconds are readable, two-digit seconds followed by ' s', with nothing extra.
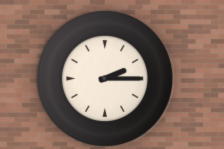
2 h 15 min
